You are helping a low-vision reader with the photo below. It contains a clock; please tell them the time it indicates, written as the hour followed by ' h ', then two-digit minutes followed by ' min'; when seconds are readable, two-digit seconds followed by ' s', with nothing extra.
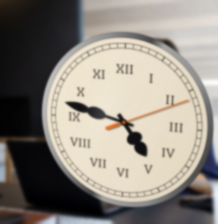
4 h 47 min 11 s
